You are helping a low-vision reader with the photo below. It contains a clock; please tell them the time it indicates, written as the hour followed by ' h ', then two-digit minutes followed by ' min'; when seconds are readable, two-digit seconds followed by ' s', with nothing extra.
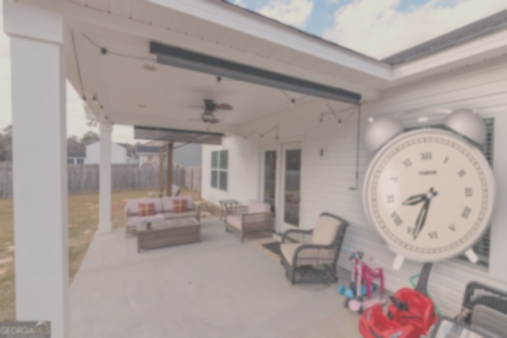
8 h 34 min
